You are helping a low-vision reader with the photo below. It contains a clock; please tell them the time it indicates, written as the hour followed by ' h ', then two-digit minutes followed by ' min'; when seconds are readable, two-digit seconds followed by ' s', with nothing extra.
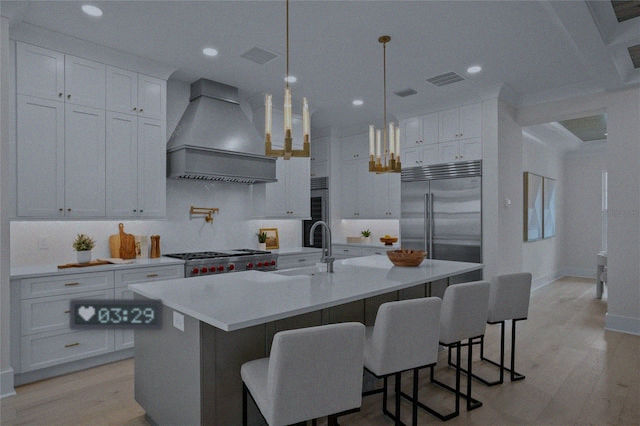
3 h 29 min
